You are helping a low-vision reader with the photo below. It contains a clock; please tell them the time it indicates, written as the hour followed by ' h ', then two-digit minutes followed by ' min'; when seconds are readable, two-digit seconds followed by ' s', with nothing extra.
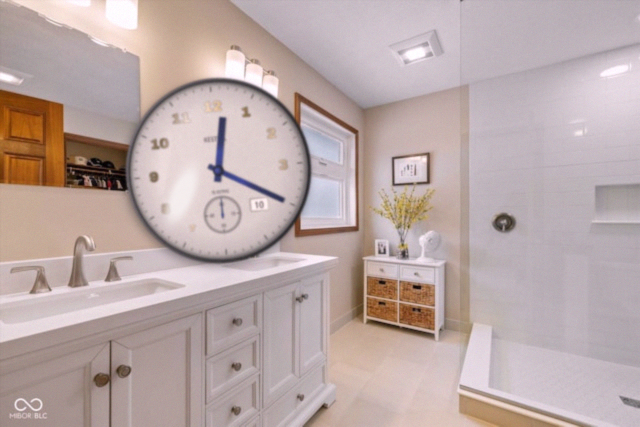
12 h 20 min
